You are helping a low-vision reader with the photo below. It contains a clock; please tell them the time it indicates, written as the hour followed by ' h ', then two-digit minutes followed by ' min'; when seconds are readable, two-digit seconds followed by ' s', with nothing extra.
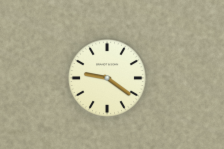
9 h 21 min
